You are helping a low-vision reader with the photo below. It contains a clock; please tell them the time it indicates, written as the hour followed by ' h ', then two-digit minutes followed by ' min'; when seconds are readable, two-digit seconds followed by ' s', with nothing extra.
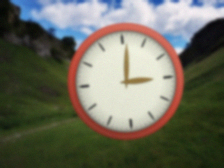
3 h 01 min
